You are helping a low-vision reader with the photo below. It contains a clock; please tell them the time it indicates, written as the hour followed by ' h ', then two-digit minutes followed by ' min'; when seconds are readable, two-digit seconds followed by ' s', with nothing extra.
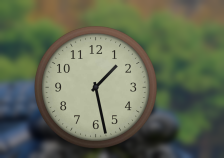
1 h 28 min
